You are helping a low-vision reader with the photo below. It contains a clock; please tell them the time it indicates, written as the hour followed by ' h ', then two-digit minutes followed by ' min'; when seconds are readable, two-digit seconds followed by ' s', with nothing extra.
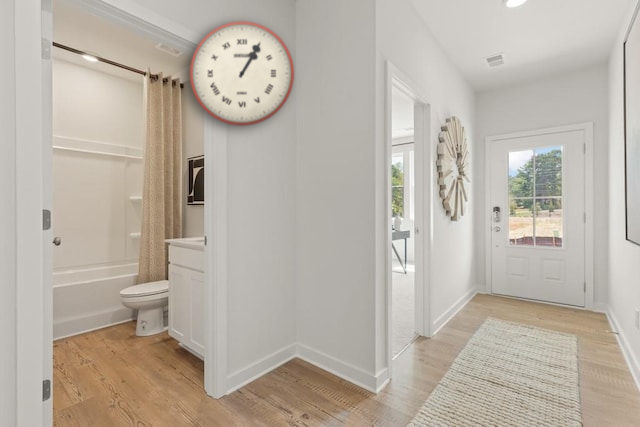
1 h 05 min
